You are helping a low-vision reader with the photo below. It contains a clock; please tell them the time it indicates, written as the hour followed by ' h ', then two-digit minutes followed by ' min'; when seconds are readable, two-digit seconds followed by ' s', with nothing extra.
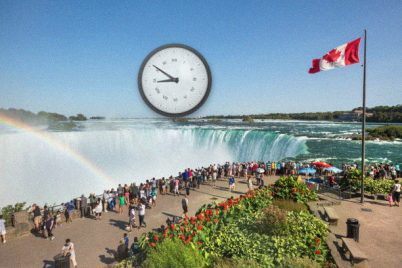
8 h 51 min
